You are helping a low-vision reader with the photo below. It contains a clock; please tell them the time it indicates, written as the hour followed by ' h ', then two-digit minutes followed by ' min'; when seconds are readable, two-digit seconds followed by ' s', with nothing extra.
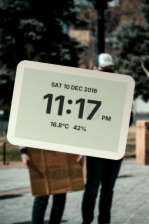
11 h 17 min
